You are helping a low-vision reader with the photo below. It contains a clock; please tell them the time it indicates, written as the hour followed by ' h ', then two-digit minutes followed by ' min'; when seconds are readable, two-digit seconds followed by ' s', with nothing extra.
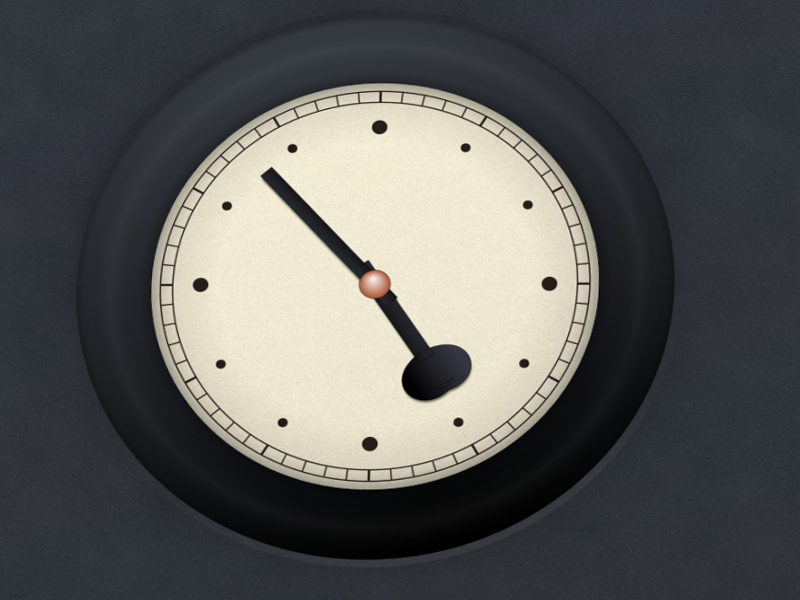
4 h 53 min
